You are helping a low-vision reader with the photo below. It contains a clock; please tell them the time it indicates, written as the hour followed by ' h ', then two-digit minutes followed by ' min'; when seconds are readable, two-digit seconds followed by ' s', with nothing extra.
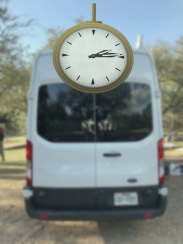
2 h 14 min
